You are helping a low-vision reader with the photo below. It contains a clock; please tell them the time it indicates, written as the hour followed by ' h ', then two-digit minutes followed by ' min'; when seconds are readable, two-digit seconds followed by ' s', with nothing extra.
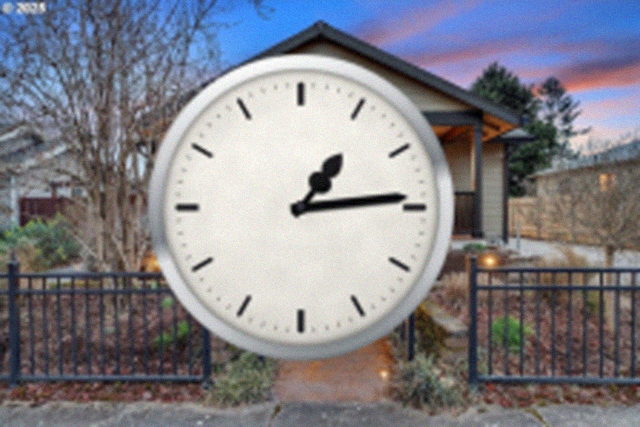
1 h 14 min
